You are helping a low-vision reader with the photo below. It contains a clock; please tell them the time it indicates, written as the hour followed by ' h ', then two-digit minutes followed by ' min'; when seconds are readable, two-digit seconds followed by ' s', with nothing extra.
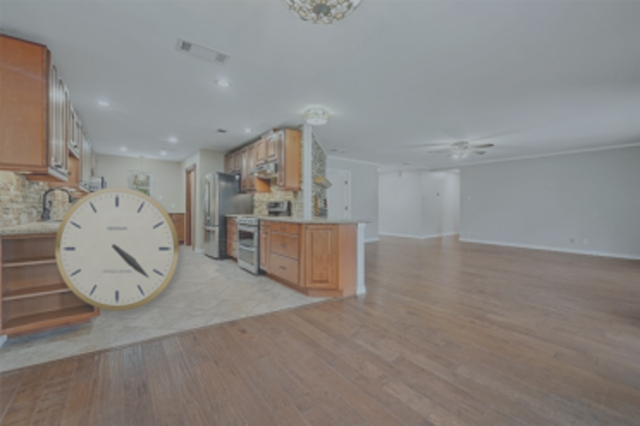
4 h 22 min
